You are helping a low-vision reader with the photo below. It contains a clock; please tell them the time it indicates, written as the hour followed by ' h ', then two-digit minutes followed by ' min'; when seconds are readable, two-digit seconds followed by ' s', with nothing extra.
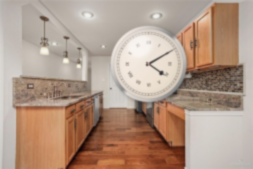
4 h 10 min
